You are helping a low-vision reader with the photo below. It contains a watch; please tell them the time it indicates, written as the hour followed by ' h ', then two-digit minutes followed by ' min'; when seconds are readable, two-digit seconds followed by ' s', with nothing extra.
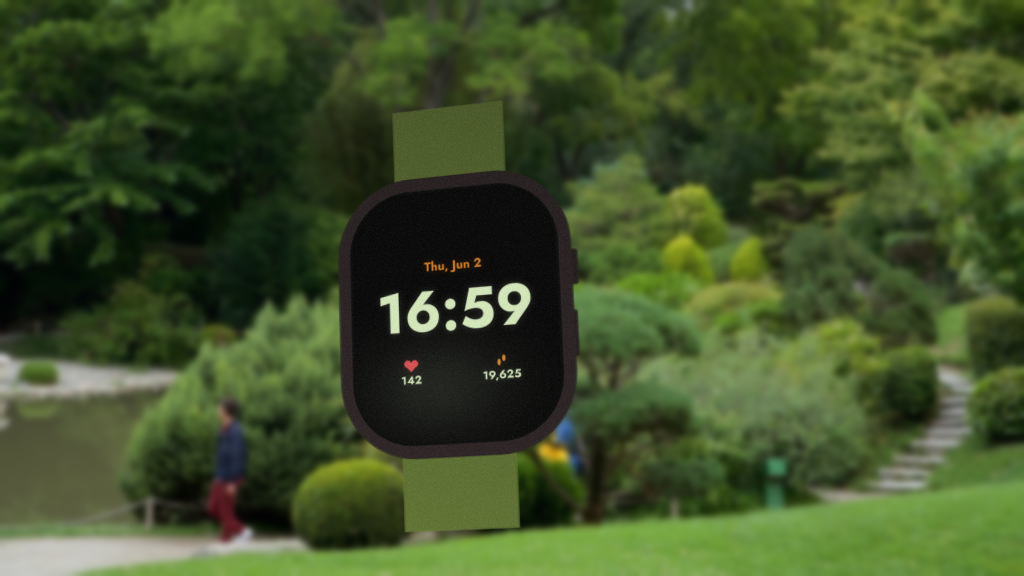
16 h 59 min
